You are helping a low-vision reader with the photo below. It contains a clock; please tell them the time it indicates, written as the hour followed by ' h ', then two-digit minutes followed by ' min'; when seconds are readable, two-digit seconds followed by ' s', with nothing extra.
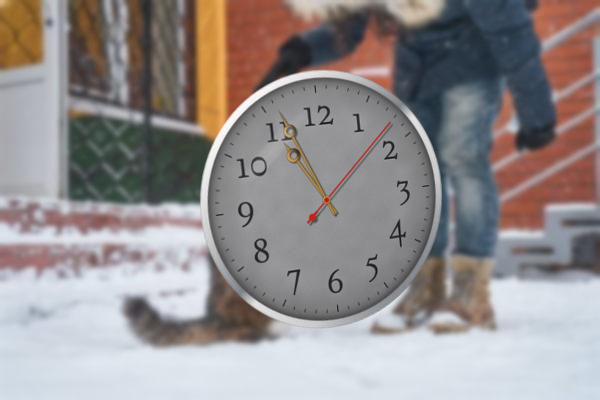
10 h 56 min 08 s
